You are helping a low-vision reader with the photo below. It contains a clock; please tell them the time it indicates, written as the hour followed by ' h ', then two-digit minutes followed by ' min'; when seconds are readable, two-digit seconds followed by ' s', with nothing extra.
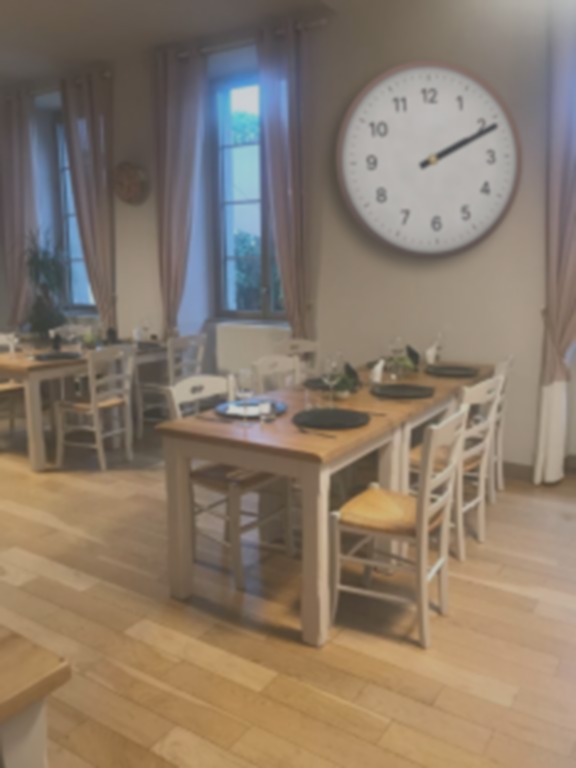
2 h 11 min
